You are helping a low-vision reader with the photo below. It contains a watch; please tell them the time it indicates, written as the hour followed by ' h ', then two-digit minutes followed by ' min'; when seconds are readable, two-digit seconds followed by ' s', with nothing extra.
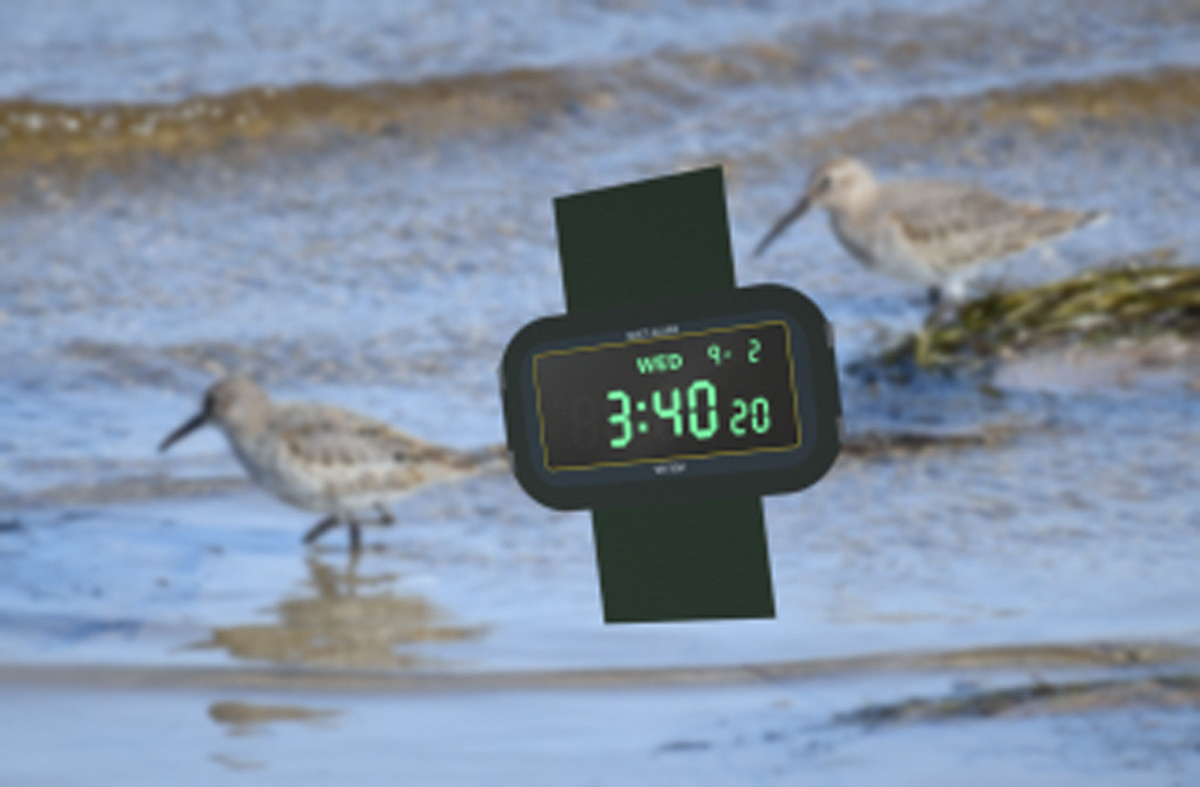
3 h 40 min 20 s
